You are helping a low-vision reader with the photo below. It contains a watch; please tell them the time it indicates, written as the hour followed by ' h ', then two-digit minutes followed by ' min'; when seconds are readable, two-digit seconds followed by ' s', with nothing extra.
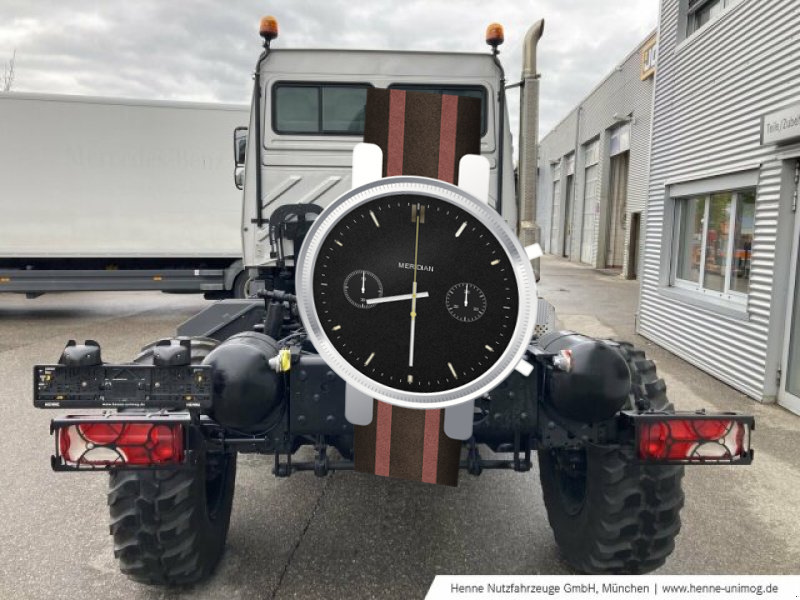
8 h 30 min
